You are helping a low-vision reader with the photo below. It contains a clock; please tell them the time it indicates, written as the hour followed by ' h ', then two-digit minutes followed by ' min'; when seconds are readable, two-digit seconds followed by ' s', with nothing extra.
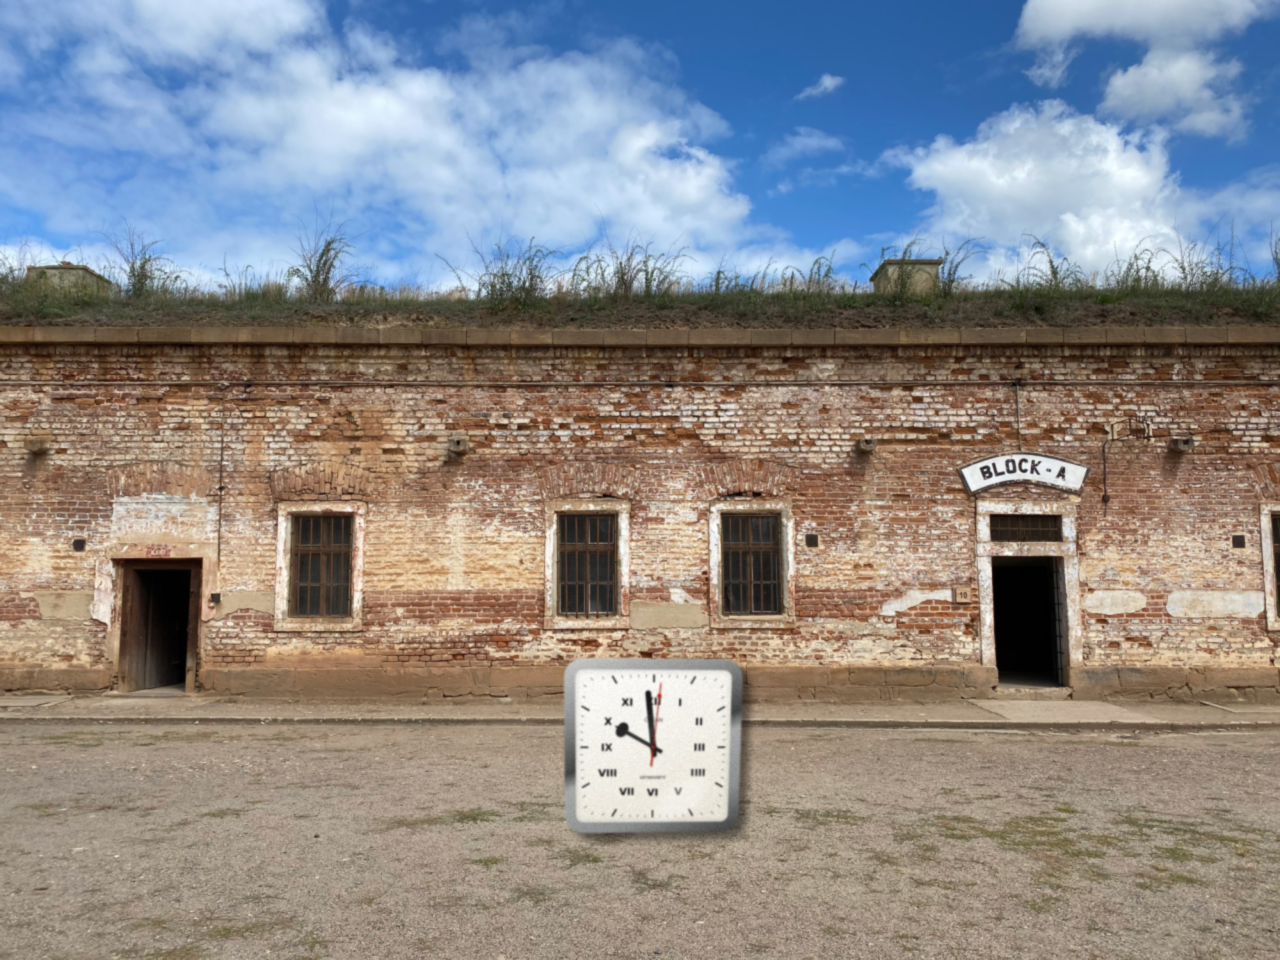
9 h 59 min 01 s
